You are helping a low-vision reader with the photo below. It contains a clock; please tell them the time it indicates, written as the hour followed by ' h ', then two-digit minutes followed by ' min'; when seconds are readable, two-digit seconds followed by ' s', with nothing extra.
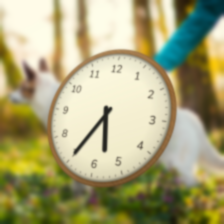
5 h 35 min
